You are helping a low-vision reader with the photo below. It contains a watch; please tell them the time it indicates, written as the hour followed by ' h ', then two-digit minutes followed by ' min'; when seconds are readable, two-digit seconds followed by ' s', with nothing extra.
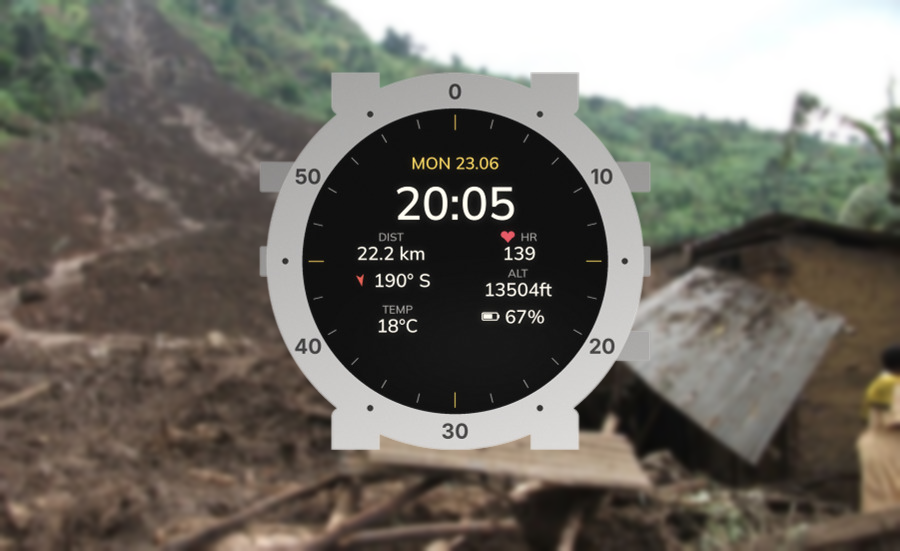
20 h 05 min
